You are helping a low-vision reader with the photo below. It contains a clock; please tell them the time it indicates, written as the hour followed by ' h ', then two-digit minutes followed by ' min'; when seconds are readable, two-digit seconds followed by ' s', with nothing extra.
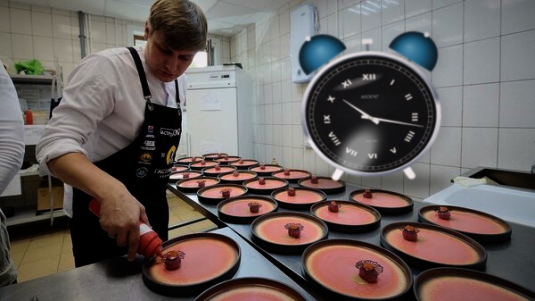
10 h 17 min
